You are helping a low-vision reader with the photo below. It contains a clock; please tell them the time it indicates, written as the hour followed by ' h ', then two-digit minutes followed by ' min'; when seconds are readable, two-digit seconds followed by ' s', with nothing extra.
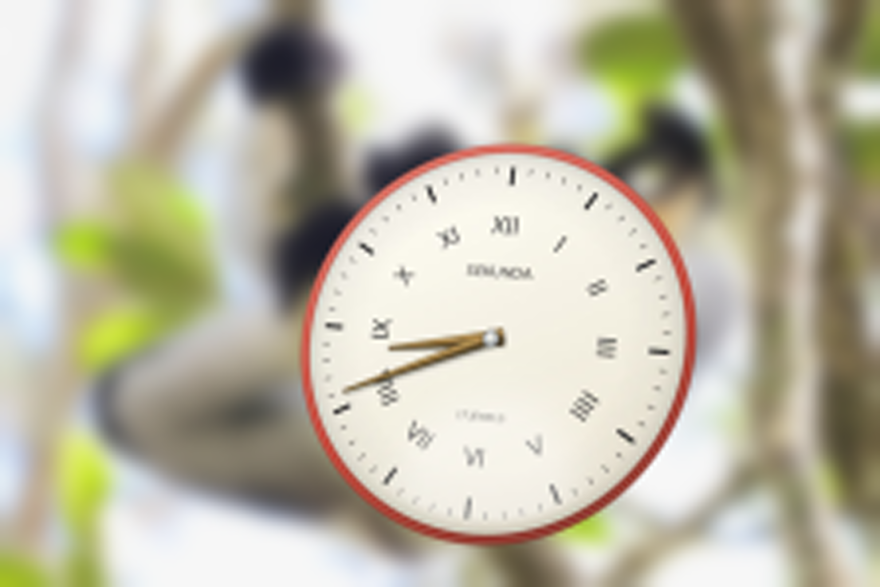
8 h 41 min
